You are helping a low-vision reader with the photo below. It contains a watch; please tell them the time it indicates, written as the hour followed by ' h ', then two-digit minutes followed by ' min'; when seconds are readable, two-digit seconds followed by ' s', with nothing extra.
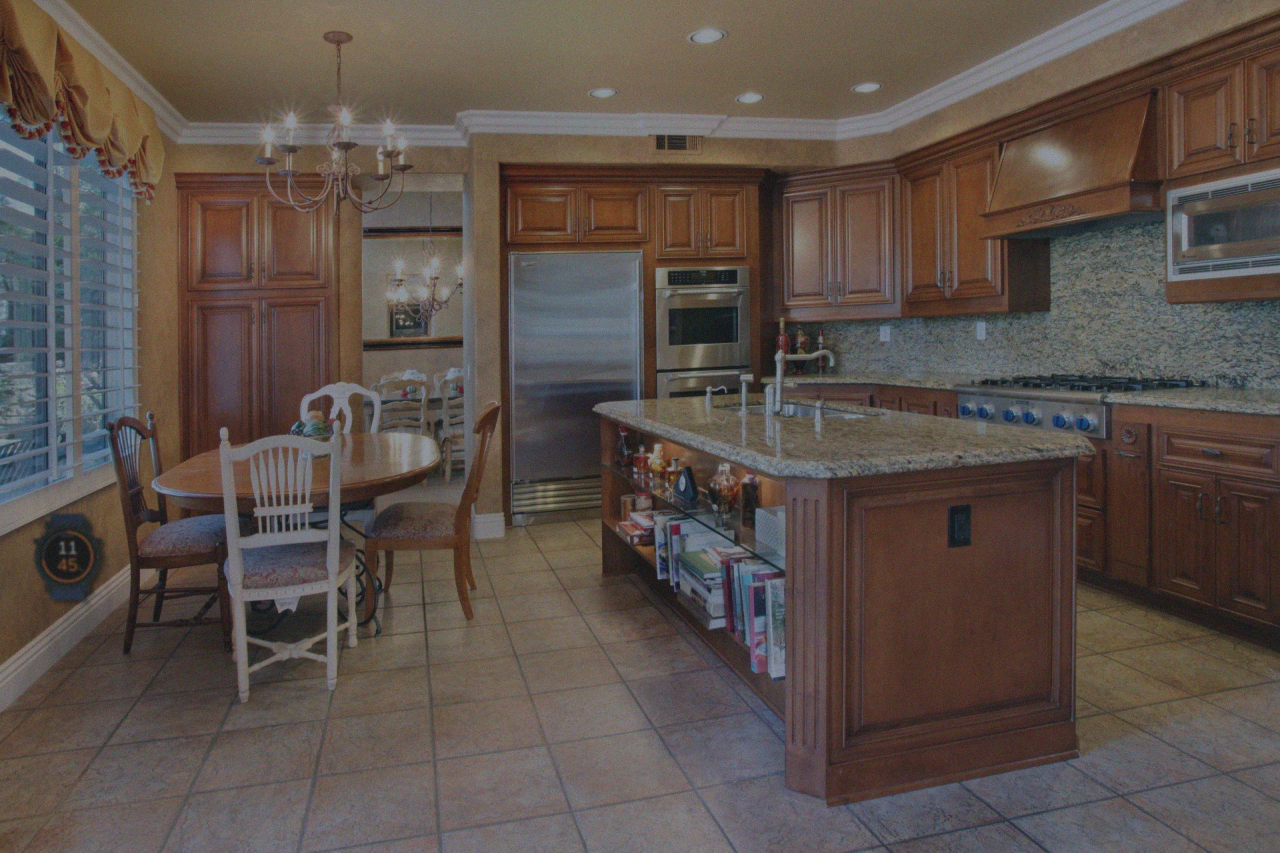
11 h 45 min
